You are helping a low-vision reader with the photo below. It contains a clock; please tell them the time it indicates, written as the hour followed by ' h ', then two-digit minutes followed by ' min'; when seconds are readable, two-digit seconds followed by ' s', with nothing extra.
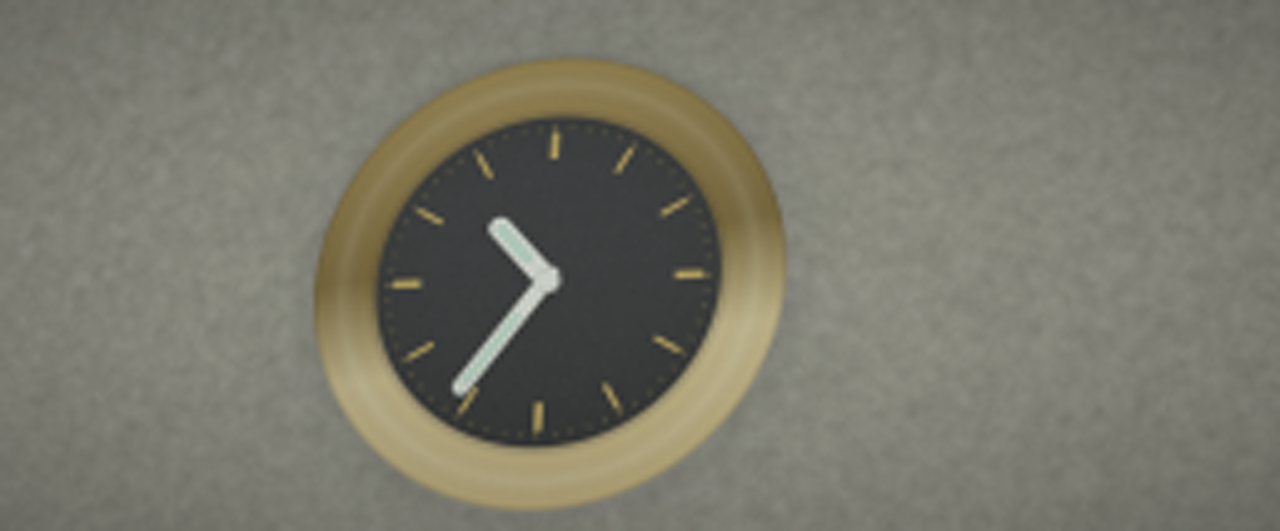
10 h 36 min
